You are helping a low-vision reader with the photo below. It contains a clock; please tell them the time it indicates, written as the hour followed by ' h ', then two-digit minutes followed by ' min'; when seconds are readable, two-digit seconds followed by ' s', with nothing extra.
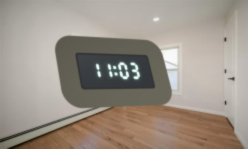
11 h 03 min
